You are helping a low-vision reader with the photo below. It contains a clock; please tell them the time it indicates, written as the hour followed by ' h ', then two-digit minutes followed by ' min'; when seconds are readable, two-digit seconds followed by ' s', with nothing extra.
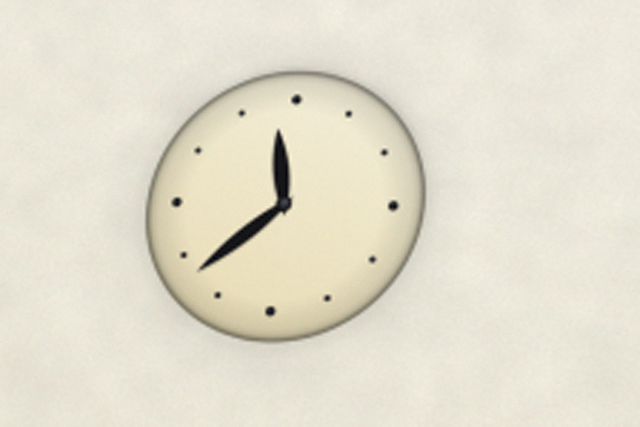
11 h 38 min
